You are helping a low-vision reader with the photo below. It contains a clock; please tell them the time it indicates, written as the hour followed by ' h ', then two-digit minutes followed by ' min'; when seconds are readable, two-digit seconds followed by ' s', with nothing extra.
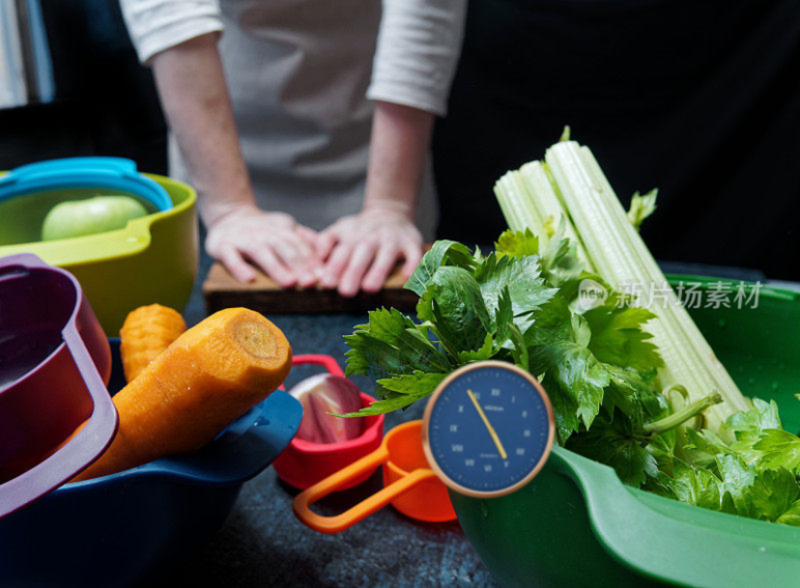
4 h 54 min
